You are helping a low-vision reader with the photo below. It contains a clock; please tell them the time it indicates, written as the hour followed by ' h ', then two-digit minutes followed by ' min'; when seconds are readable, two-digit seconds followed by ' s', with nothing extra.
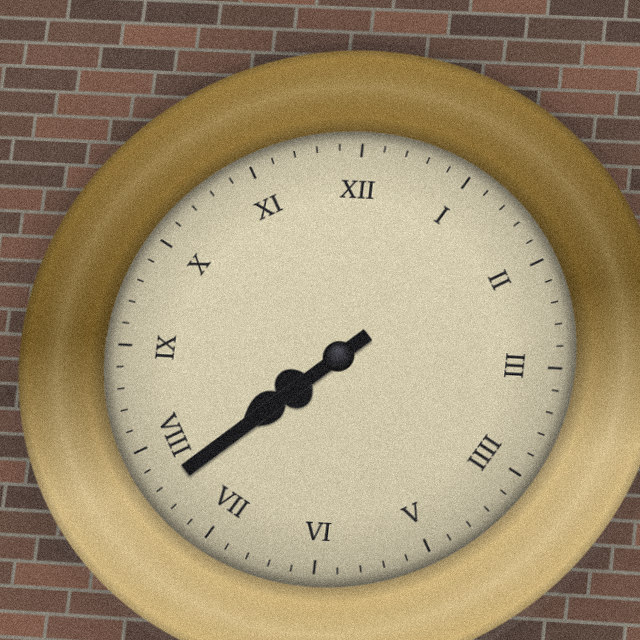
7 h 38 min
